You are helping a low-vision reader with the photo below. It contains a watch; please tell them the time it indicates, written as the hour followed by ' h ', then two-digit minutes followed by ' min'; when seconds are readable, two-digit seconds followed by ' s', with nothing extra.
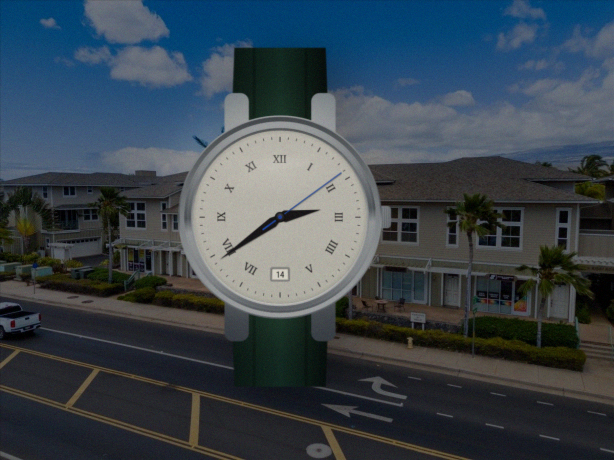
2 h 39 min 09 s
